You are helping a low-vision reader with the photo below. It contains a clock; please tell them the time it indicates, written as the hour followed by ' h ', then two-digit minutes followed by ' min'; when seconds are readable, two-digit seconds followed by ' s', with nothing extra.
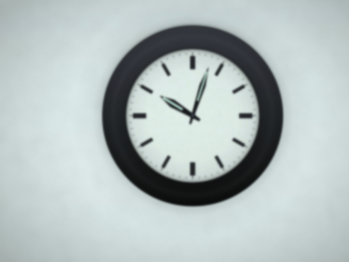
10 h 03 min
